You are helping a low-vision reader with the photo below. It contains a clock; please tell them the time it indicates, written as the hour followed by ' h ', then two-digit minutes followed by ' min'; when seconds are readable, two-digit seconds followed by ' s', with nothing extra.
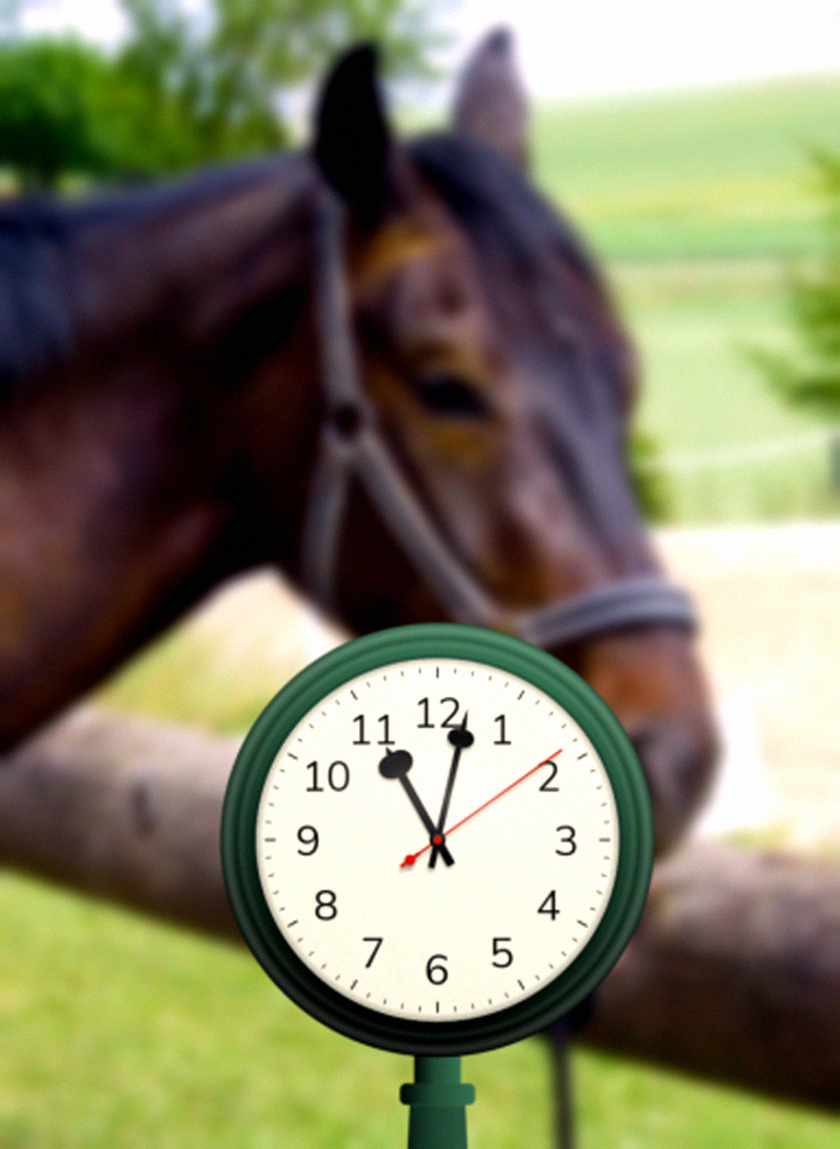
11 h 02 min 09 s
